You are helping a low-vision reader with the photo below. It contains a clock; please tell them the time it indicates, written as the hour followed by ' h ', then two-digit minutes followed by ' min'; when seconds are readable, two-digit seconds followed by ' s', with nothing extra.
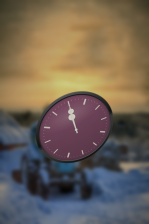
10 h 55 min
